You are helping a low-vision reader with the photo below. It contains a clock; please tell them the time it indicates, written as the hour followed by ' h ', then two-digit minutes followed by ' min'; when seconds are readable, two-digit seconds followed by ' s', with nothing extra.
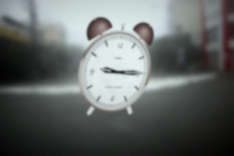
9 h 15 min
